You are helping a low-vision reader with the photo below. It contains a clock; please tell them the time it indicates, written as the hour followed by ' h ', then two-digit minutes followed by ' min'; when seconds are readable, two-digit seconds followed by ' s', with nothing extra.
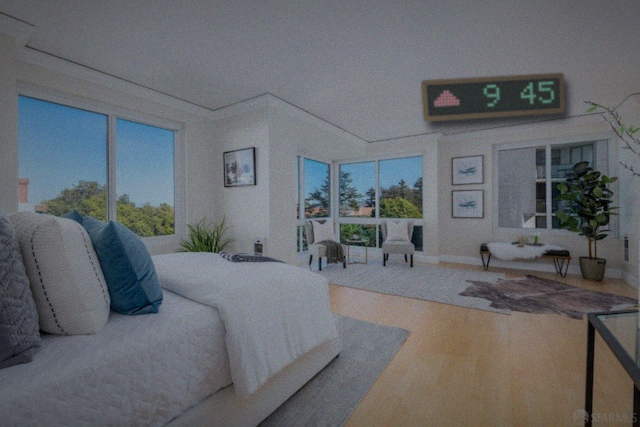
9 h 45 min
